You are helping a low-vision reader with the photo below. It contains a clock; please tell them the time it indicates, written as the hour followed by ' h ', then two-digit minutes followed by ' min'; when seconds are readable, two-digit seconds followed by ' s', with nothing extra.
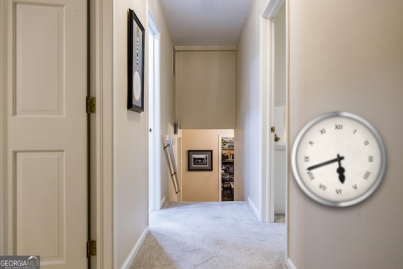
5 h 42 min
